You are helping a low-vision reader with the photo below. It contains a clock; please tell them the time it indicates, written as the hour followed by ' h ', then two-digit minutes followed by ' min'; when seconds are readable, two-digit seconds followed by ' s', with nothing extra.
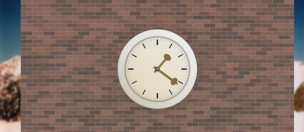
1 h 21 min
